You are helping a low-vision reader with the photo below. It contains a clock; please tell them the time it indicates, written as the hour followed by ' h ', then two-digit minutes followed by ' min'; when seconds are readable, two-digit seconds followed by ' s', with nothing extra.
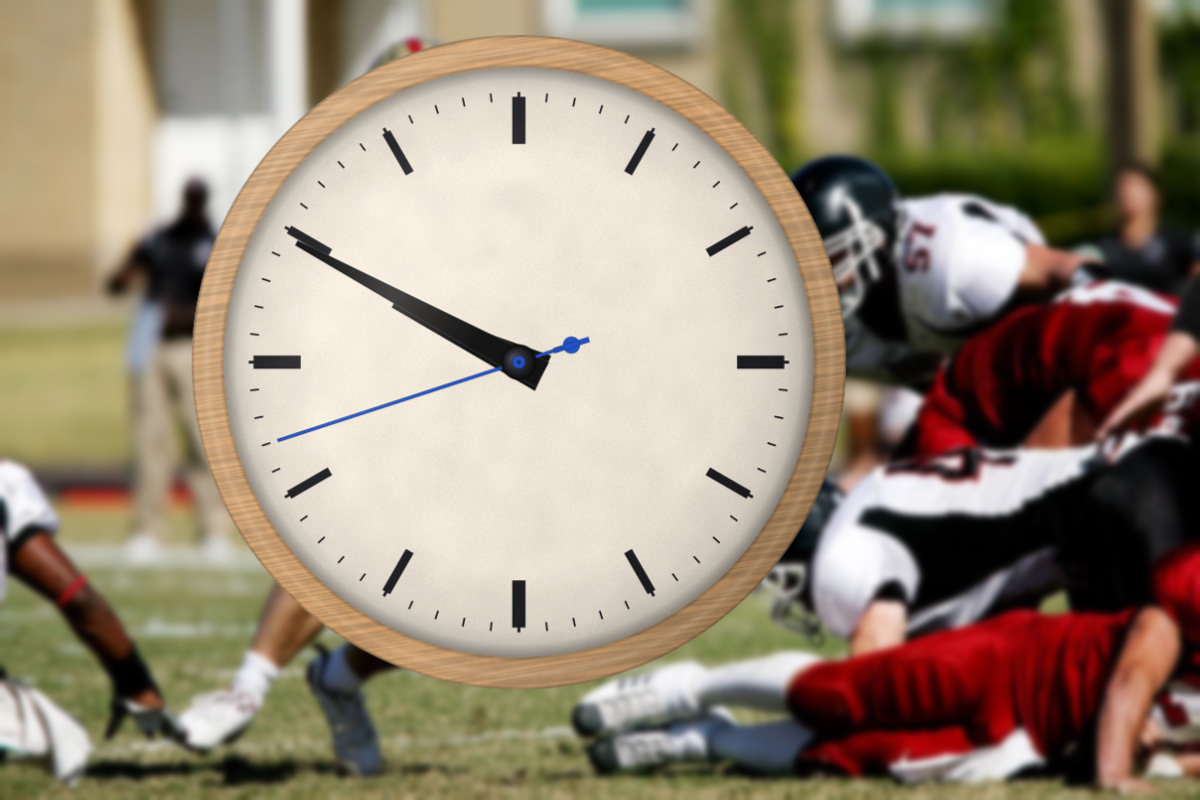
9 h 49 min 42 s
